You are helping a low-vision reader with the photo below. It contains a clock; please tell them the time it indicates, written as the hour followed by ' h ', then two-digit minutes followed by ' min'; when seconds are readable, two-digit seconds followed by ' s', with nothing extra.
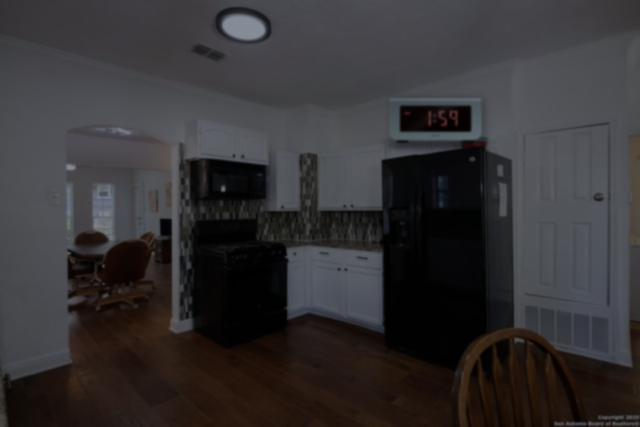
1 h 59 min
